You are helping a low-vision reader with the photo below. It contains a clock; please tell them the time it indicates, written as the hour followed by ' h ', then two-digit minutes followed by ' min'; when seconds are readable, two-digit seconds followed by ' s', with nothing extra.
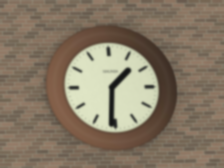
1 h 31 min
